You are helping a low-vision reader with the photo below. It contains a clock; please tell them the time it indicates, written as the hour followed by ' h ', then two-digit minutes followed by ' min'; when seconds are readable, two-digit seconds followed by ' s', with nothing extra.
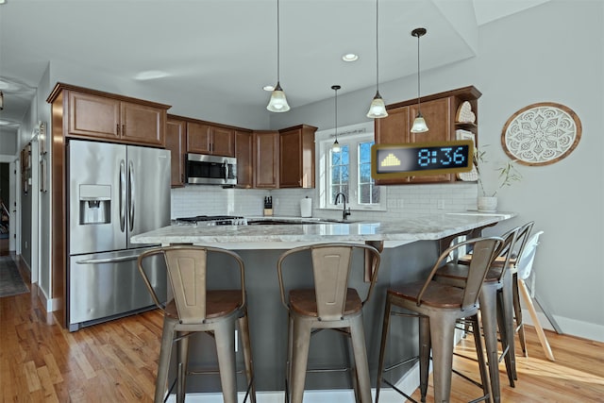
8 h 36 min
